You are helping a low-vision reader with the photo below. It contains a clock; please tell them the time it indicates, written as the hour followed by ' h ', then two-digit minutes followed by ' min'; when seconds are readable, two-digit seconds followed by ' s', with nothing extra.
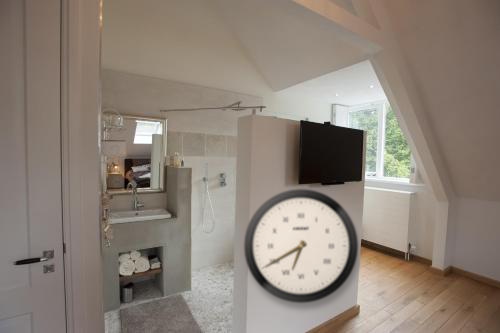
6 h 40 min
